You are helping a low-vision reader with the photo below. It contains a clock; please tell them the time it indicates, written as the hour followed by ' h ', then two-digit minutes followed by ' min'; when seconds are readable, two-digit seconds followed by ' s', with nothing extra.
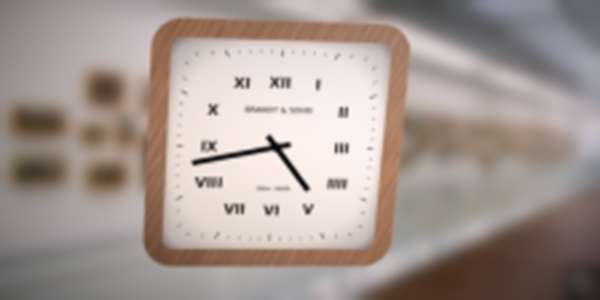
4 h 43 min
